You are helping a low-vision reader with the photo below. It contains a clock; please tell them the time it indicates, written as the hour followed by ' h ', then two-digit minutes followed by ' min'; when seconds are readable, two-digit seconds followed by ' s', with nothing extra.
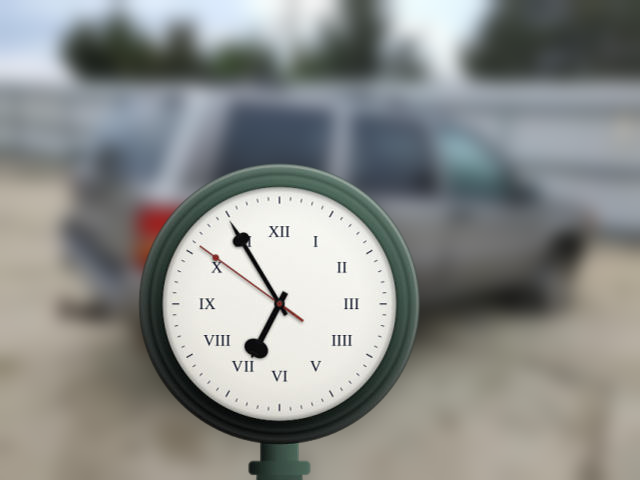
6 h 54 min 51 s
